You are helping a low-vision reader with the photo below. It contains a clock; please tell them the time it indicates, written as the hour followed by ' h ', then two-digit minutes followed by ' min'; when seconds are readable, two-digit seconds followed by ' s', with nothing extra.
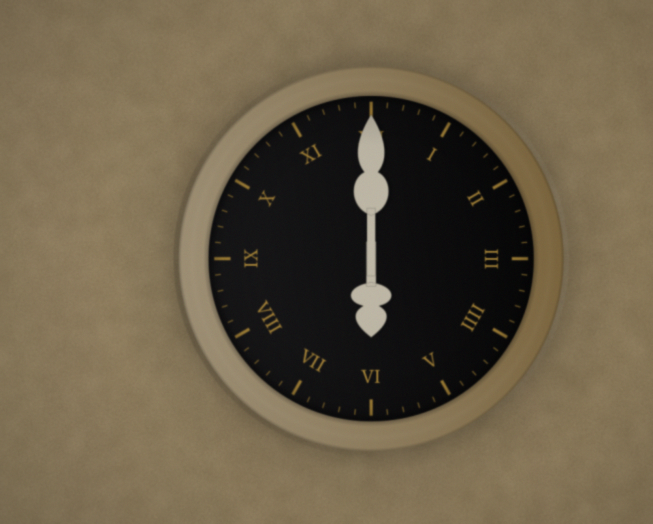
6 h 00 min
